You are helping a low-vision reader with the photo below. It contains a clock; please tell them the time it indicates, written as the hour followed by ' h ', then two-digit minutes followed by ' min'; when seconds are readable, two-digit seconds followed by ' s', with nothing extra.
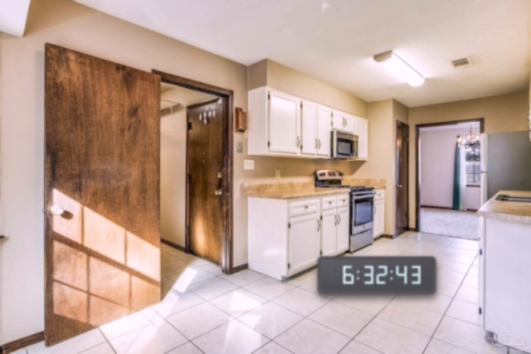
6 h 32 min 43 s
